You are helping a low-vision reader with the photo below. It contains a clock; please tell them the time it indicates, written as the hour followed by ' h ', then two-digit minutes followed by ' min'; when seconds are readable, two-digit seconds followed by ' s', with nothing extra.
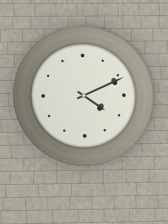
4 h 11 min
